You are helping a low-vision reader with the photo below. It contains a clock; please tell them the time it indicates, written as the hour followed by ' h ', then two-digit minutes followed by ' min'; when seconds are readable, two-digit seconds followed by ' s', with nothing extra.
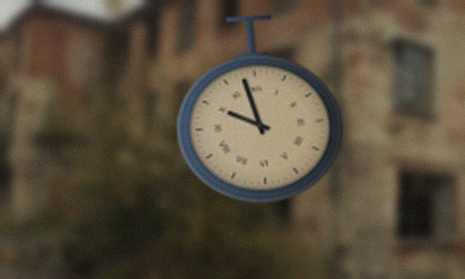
9 h 58 min
